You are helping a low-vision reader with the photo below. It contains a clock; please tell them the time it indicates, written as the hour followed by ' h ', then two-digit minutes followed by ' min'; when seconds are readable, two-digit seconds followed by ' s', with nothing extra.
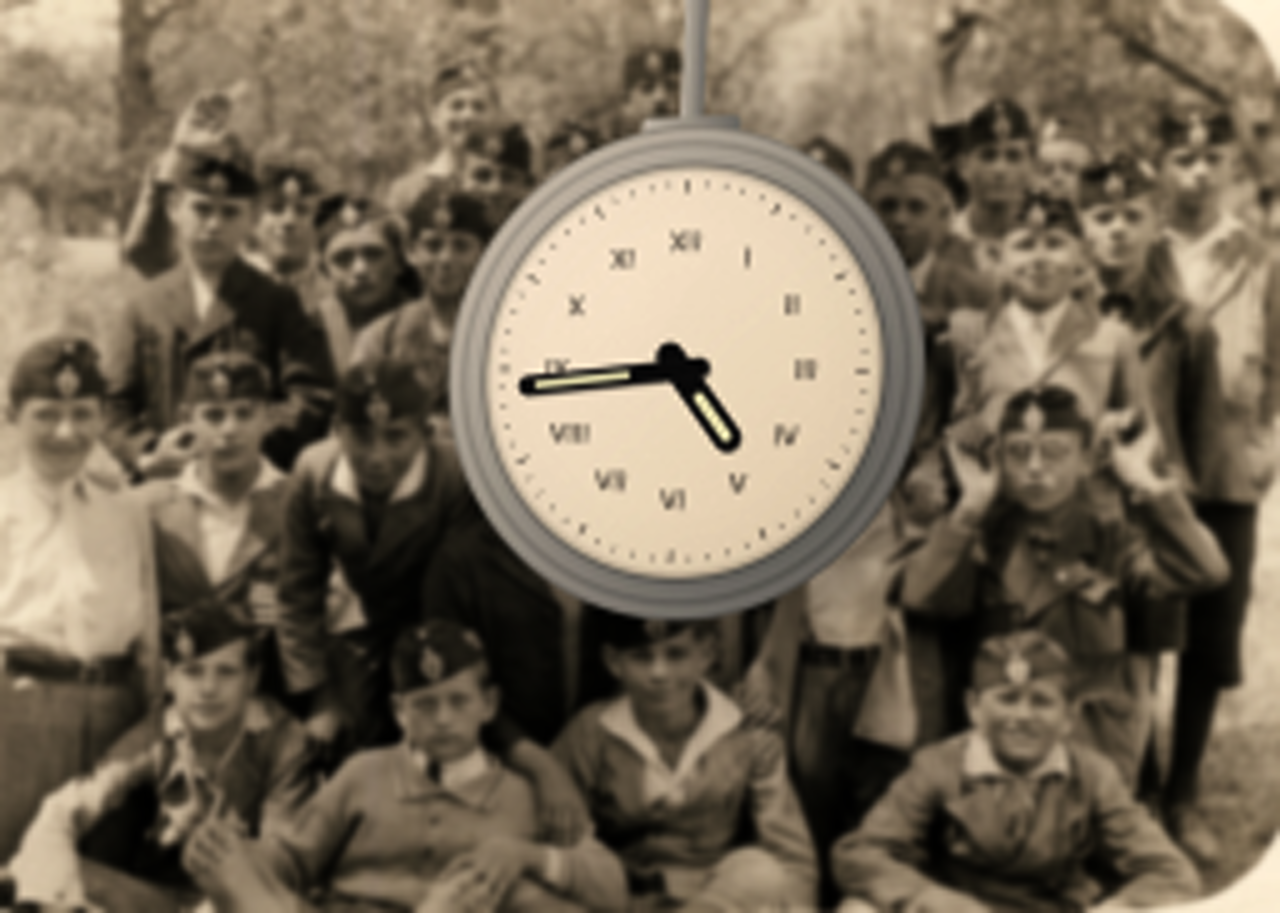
4 h 44 min
